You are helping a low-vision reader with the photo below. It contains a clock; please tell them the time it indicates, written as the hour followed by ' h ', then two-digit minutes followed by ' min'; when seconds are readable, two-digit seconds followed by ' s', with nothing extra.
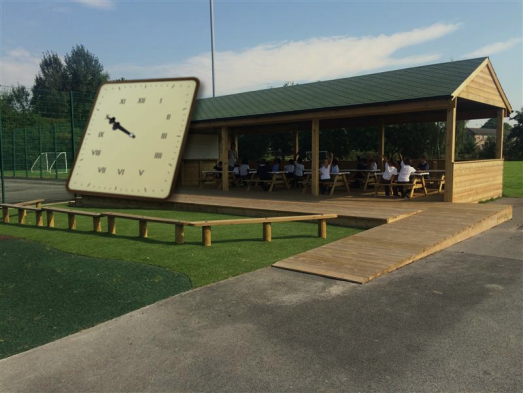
9 h 50 min
